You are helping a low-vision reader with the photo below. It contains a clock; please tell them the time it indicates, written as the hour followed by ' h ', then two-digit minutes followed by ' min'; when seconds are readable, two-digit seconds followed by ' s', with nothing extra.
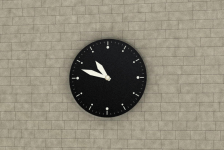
10 h 48 min
